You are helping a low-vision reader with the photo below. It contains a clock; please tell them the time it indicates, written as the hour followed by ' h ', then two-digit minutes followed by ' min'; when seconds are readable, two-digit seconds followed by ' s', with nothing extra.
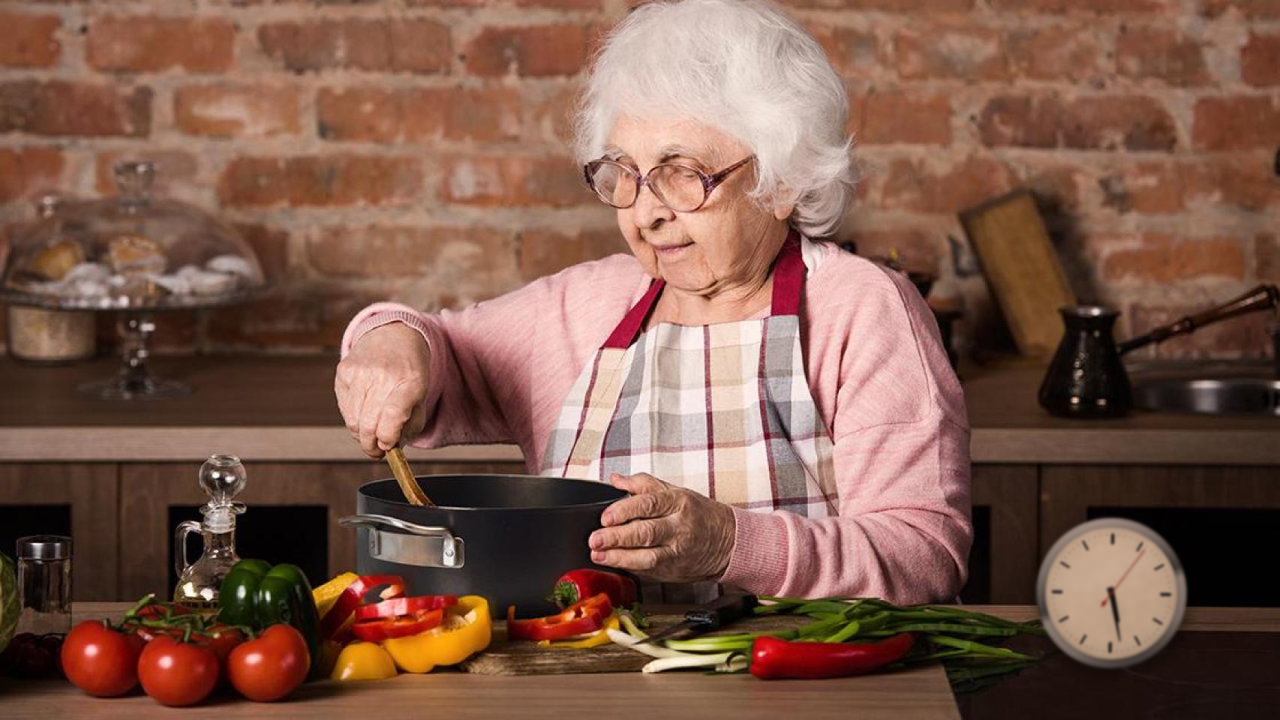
5 h 28 min 06 s
